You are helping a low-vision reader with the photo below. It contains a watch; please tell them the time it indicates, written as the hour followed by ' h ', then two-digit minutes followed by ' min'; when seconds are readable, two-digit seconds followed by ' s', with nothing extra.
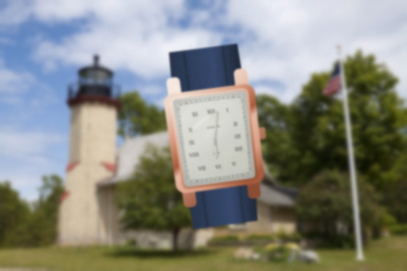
6 h 02 min
